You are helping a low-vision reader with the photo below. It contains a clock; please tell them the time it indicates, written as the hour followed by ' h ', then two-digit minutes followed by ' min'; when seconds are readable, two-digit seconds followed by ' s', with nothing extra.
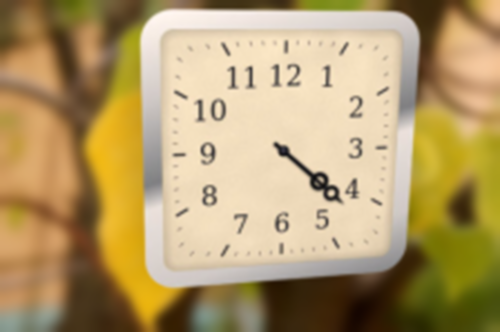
4 h 22 min
